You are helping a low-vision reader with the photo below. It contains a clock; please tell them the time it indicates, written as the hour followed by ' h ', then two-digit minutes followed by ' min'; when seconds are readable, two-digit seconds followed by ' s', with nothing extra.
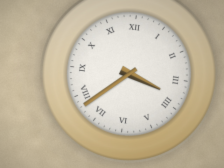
3 h 38 min
